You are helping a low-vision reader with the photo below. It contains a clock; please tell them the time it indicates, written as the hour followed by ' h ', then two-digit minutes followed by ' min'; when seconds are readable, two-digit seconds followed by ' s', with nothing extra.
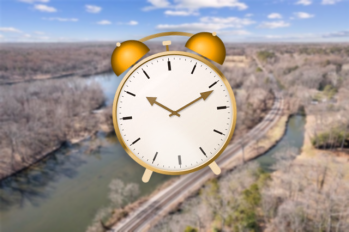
10 h 11 min
